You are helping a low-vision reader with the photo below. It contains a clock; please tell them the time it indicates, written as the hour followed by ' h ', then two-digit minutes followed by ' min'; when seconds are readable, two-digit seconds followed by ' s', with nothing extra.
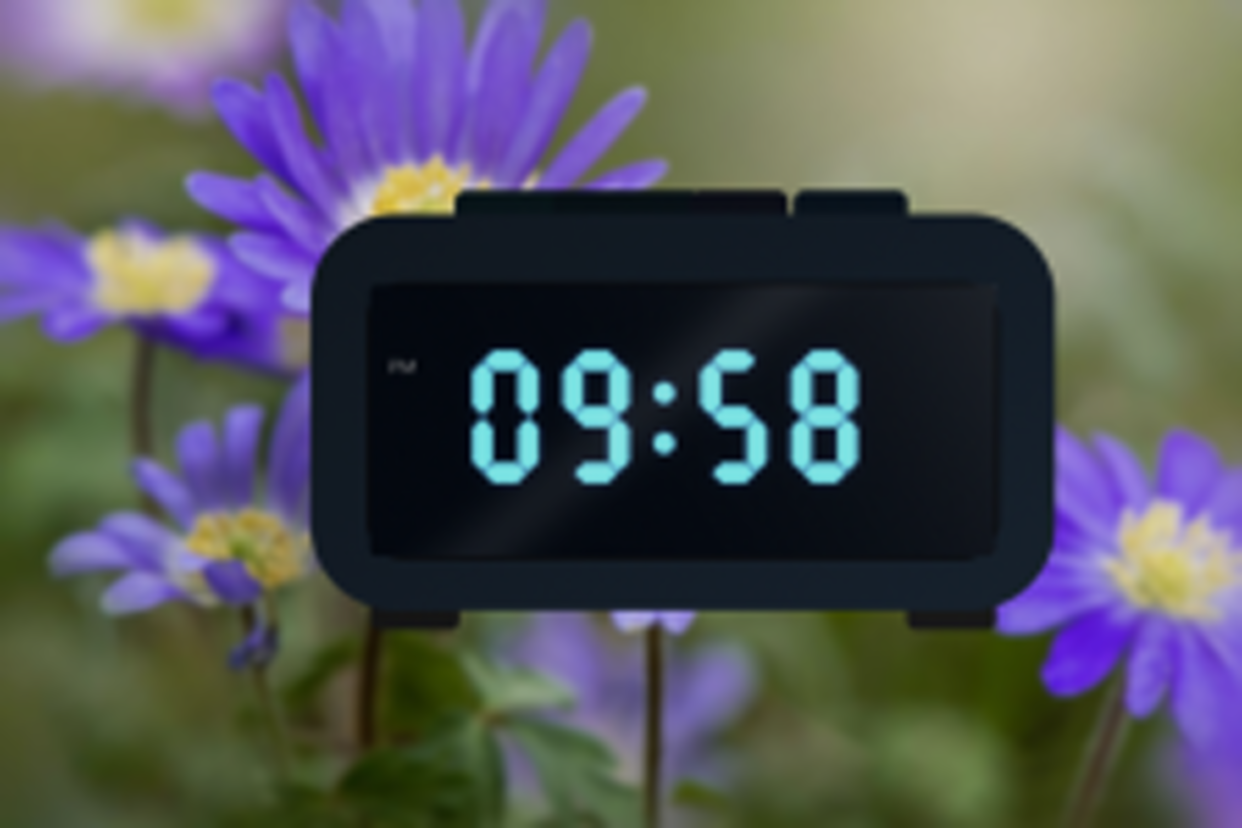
9 h 58 min
